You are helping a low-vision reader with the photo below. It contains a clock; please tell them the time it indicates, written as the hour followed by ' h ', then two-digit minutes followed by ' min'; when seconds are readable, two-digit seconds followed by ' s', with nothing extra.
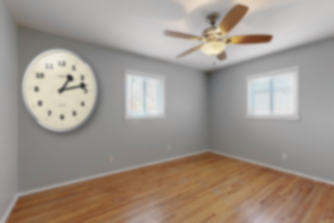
1 h 13 min
